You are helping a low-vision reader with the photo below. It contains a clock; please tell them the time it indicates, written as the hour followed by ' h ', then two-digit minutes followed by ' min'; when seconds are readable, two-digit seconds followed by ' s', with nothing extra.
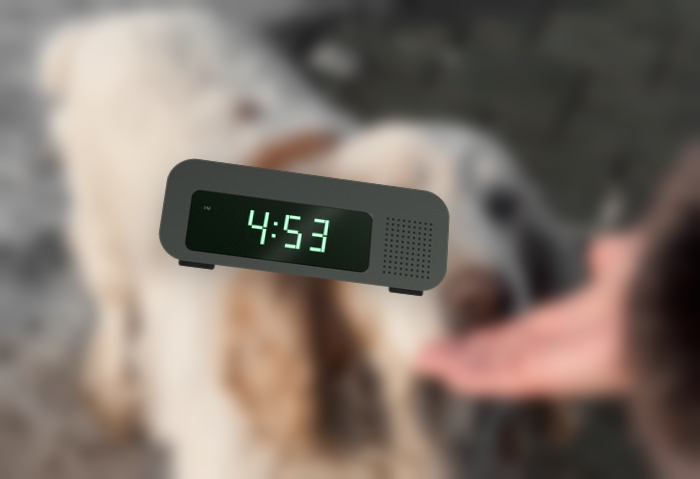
4 h 53 min
